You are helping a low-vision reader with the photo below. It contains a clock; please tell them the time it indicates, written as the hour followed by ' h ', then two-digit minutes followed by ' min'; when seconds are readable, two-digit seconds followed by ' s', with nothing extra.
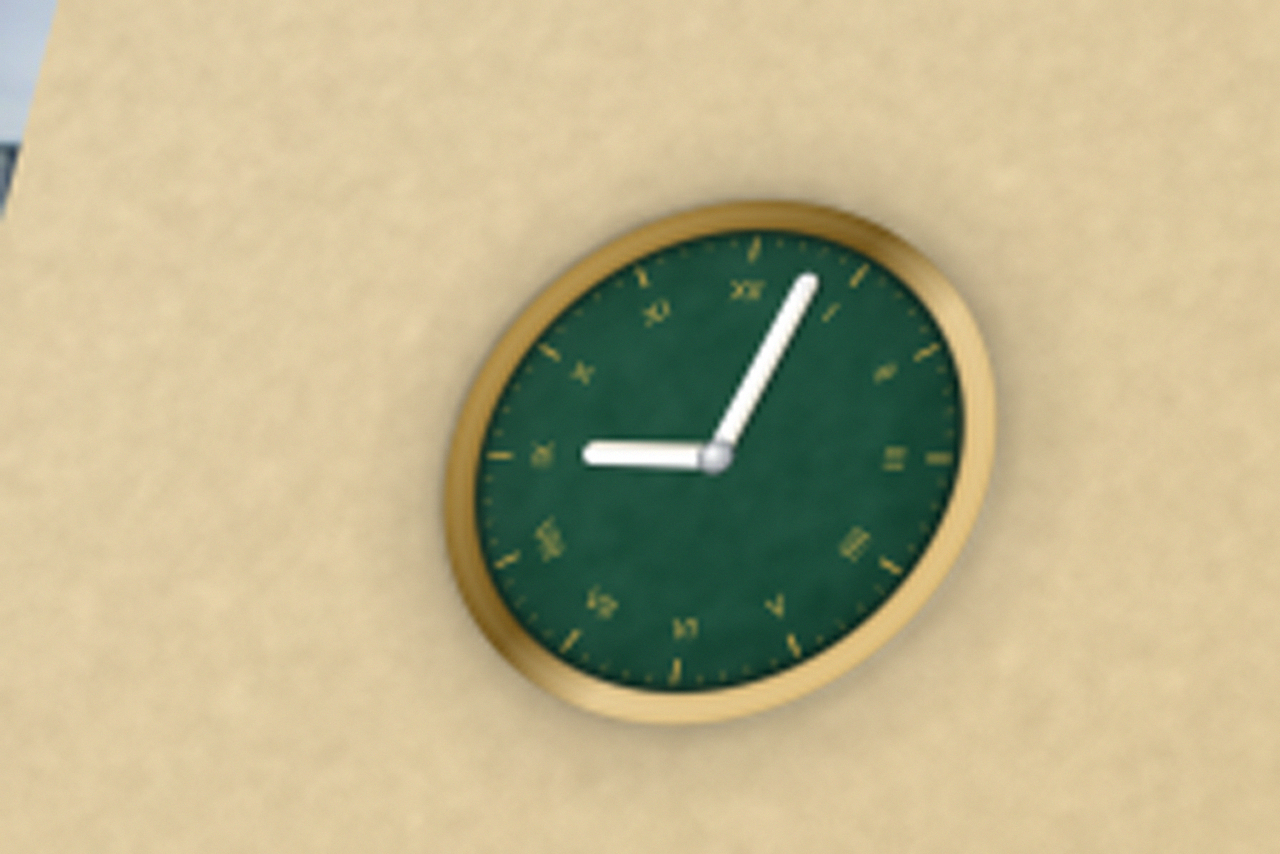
9 h 03 min
